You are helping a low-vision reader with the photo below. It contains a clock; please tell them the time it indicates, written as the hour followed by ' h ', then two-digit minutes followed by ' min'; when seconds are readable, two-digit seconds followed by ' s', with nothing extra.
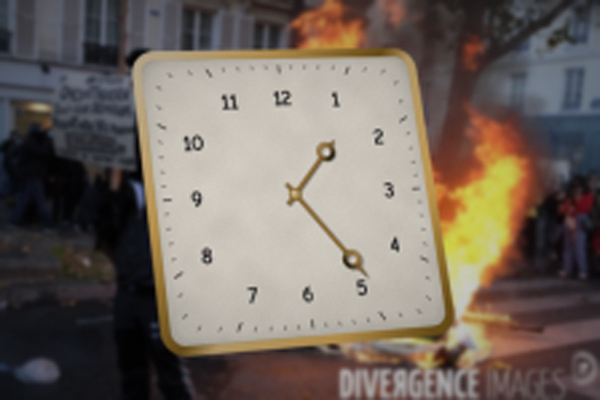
1 h 24 min
